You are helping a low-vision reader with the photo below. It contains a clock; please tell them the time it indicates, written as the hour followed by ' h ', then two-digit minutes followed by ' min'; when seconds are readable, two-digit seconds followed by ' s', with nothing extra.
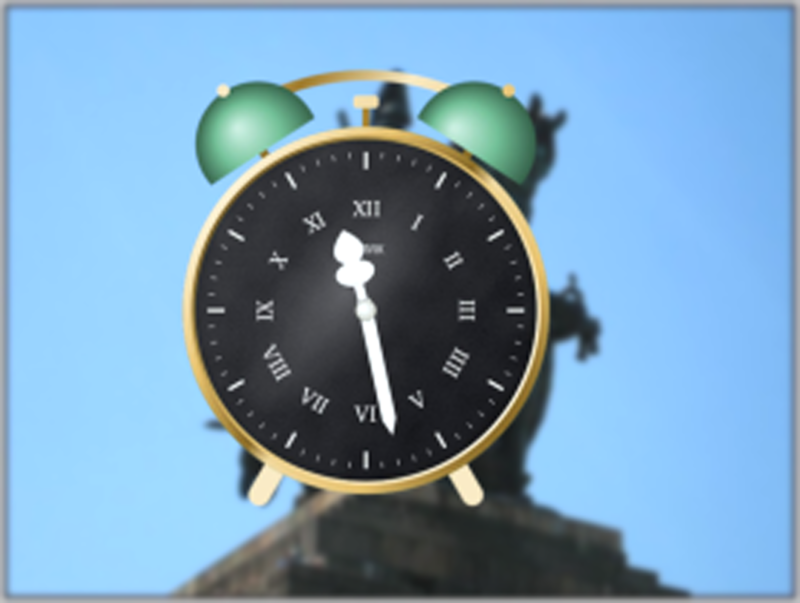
11 h 28 min
